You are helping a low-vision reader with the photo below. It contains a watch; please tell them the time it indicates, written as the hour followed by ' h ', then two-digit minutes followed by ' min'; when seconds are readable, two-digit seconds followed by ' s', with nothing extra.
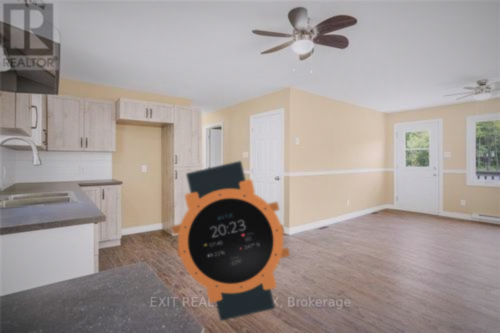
20 h 23 min
